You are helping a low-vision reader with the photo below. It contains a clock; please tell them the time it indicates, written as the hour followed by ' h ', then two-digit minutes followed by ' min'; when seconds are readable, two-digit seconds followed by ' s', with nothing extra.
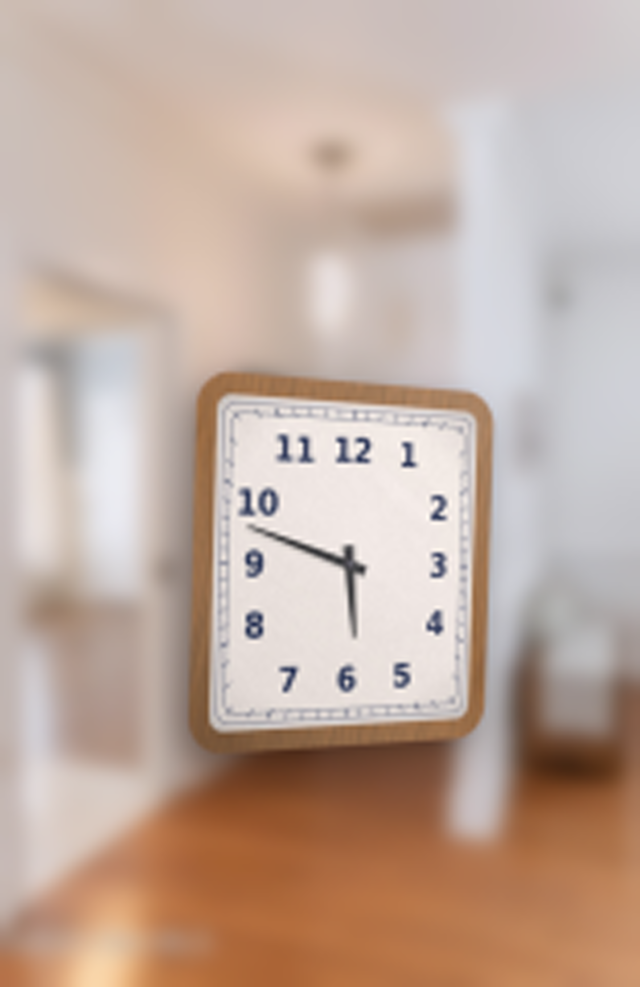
5 h 48 min
